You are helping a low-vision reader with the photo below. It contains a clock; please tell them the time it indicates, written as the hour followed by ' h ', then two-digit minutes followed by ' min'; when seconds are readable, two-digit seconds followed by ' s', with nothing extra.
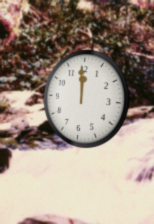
11 h 59 min
